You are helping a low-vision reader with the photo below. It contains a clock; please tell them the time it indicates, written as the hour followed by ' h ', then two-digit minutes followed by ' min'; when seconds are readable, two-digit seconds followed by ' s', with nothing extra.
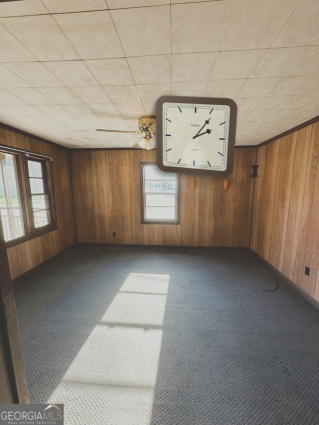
2 h 06 min
